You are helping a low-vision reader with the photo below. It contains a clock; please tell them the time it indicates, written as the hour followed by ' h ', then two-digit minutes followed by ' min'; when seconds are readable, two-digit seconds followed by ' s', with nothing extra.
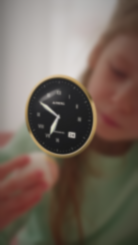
6 h 50 min
